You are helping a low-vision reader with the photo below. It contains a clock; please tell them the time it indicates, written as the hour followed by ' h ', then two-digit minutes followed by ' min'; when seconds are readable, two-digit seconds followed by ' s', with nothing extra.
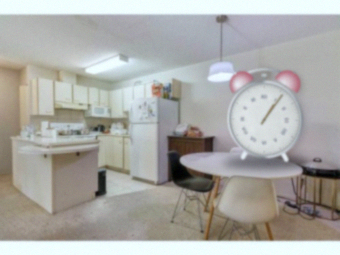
1 h 06 min
